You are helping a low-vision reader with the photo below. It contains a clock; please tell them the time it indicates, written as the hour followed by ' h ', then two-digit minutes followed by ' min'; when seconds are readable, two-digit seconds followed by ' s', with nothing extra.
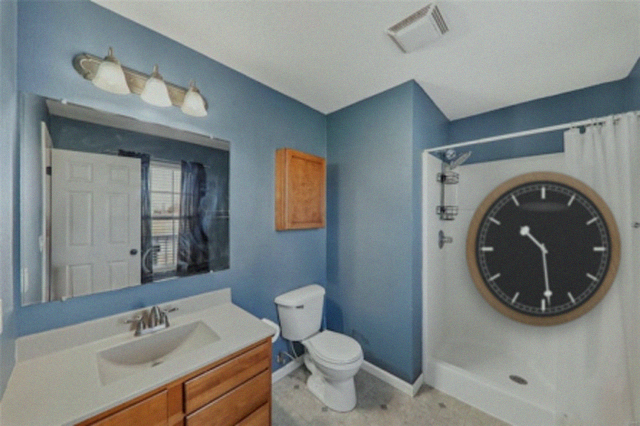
10 h 29 min
